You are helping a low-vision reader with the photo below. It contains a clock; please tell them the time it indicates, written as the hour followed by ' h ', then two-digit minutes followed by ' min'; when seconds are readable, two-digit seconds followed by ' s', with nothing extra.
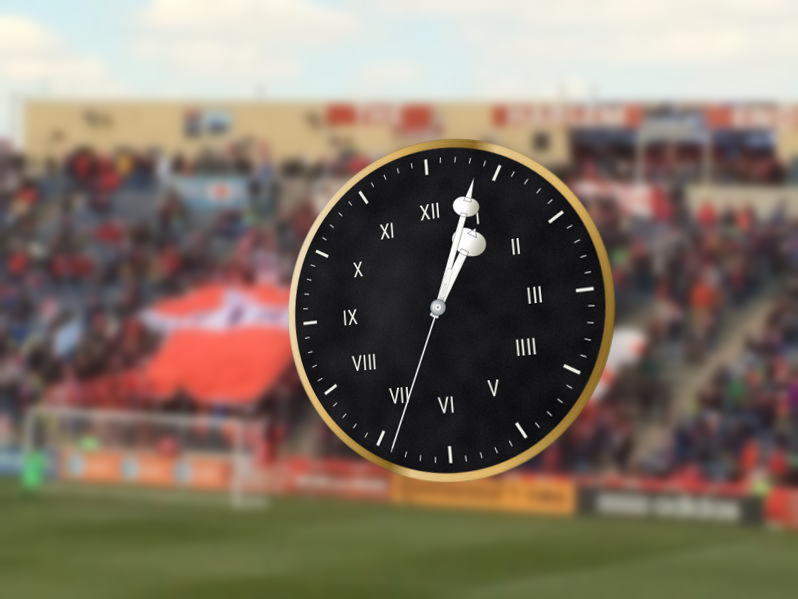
1 h 03 min 34 s
